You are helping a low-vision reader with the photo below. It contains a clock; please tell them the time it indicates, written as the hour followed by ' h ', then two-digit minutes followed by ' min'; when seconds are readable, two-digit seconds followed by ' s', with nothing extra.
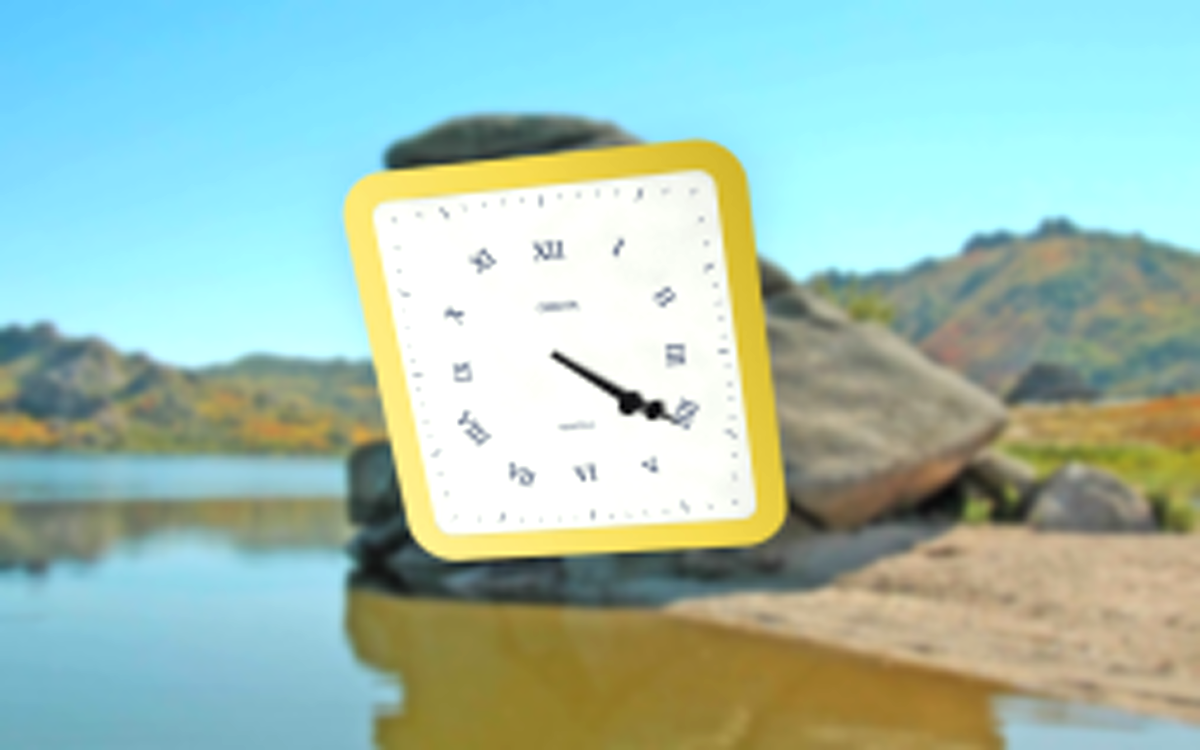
4 h 21 min
